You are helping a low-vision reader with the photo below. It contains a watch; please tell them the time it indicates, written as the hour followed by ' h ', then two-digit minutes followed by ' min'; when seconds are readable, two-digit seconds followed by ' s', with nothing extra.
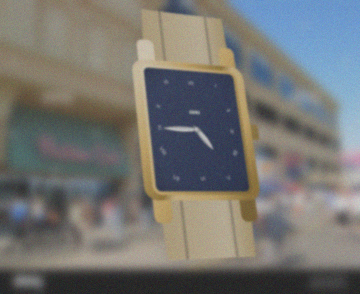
4 h 45 min
